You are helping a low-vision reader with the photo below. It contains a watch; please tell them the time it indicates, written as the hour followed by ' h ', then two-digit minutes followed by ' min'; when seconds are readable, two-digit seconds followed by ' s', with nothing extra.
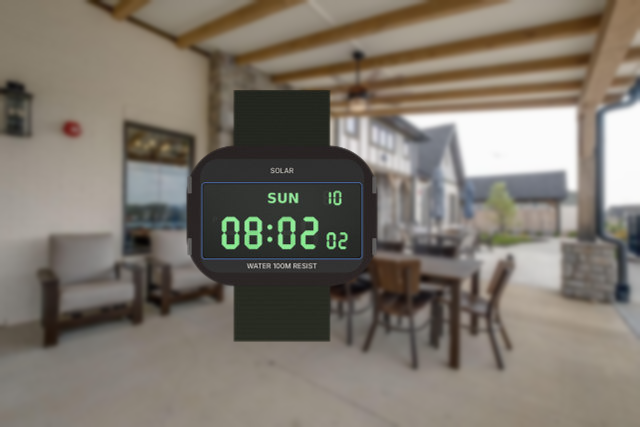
8 h 02 min 02 s
